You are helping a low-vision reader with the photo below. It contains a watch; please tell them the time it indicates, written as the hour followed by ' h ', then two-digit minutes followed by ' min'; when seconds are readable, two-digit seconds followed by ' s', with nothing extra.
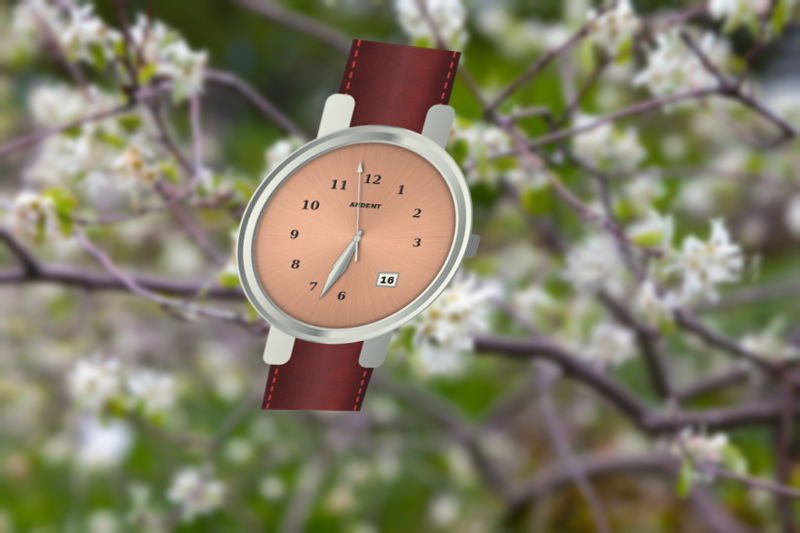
6 h 32 min 58 s
